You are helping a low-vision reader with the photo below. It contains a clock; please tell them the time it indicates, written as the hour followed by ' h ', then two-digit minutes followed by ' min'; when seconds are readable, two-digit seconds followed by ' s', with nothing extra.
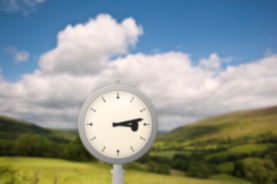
3 h 13 min
